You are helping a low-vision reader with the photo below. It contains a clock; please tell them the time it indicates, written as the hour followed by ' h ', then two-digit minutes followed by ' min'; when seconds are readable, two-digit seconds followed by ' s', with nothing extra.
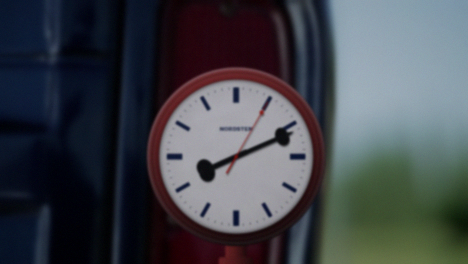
8 h 11 min 05 s
